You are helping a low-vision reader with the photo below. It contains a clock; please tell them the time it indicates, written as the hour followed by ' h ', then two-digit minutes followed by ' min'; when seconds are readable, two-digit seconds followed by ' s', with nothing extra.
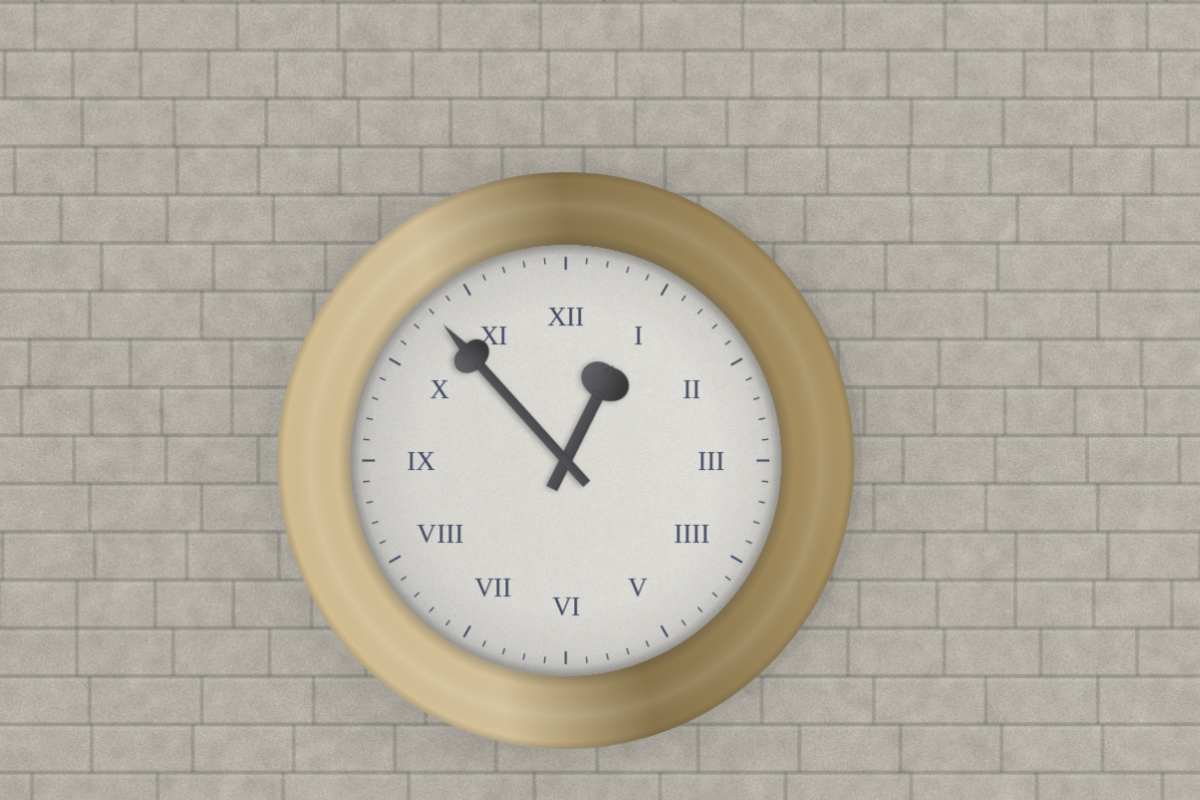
12 h 53 min
